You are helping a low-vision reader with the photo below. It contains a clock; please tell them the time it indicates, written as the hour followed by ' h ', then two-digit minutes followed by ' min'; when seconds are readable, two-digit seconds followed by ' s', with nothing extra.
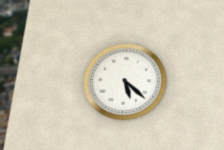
5 h 22 min
